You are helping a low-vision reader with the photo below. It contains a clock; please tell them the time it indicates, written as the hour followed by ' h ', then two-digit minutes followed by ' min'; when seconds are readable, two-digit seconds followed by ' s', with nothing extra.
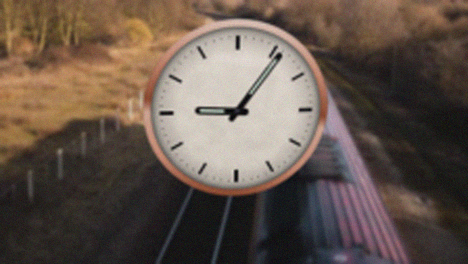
9 h 06 min
